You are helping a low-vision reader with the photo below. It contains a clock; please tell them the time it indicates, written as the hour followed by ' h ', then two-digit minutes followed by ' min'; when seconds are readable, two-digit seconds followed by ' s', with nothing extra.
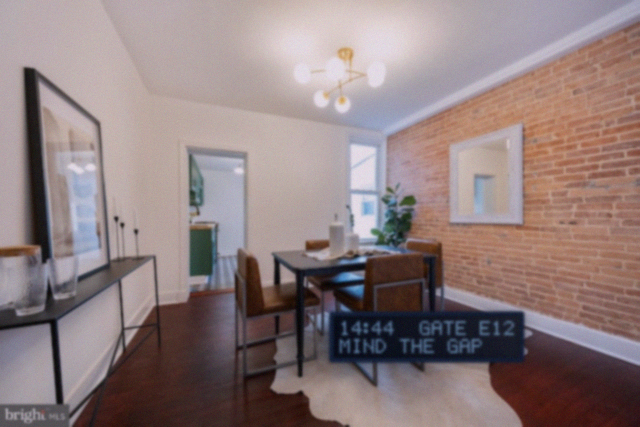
14 h 44 min
